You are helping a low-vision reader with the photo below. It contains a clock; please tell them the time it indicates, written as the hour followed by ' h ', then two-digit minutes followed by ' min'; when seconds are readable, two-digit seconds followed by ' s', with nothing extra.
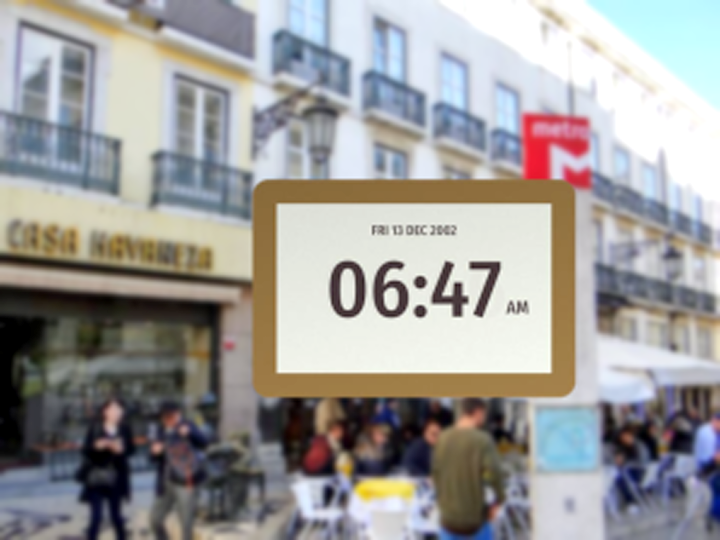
6 h 47 min
